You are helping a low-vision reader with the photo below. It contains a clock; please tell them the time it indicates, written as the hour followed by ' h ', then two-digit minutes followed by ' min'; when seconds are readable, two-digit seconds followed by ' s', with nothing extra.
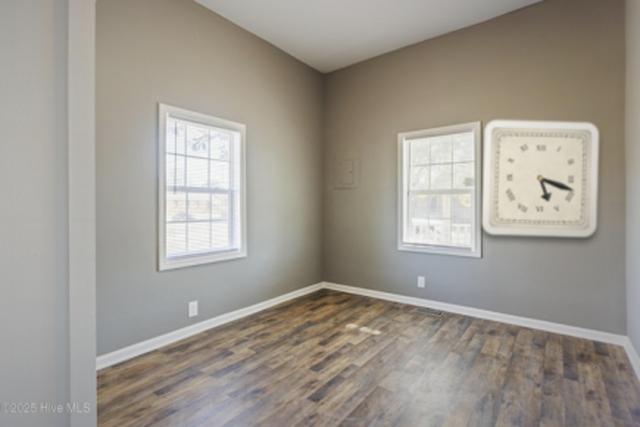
5 h 18 min
